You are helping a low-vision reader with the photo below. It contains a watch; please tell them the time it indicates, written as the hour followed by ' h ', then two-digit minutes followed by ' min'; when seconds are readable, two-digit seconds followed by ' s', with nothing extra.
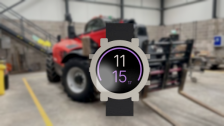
11 h 15 min
